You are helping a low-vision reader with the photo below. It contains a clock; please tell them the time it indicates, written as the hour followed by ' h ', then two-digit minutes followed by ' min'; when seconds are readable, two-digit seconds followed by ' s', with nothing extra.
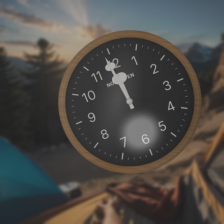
11 h 59 min
